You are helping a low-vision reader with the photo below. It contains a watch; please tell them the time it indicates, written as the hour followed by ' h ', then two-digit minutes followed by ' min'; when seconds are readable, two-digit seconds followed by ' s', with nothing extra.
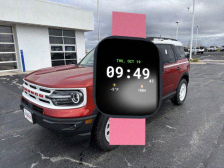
9 h 49 min
